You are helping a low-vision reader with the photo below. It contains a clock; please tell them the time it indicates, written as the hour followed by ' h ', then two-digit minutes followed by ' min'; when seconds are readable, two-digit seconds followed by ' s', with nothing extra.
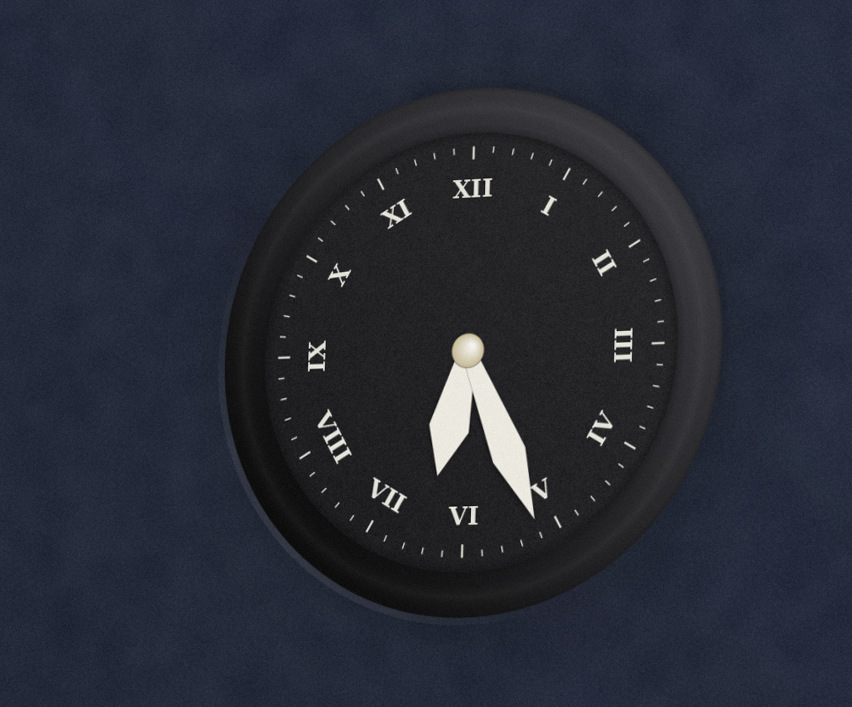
6 h 26 min
